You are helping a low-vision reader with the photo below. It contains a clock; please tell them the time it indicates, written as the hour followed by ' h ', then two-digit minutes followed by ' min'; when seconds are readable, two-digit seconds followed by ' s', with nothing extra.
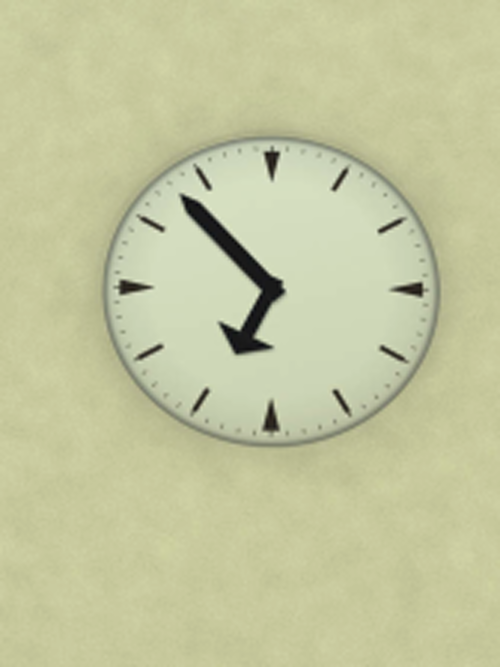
6 h 53 min
